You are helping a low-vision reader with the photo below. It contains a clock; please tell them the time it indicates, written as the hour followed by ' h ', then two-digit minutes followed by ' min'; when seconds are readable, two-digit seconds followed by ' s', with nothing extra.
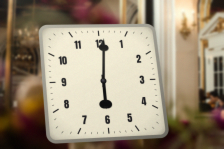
6 h 01 min
